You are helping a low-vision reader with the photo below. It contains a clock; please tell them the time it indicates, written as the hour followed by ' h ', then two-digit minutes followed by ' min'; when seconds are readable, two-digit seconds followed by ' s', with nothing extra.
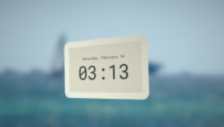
3 h 13 min
